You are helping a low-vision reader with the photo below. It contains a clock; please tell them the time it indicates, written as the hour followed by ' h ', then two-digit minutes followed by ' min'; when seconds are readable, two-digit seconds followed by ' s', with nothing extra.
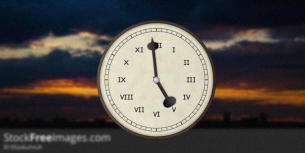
4 h 59 min
